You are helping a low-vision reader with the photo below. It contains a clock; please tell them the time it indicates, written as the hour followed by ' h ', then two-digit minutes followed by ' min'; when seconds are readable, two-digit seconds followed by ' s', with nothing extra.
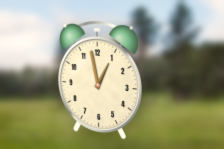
12 h 58 min
